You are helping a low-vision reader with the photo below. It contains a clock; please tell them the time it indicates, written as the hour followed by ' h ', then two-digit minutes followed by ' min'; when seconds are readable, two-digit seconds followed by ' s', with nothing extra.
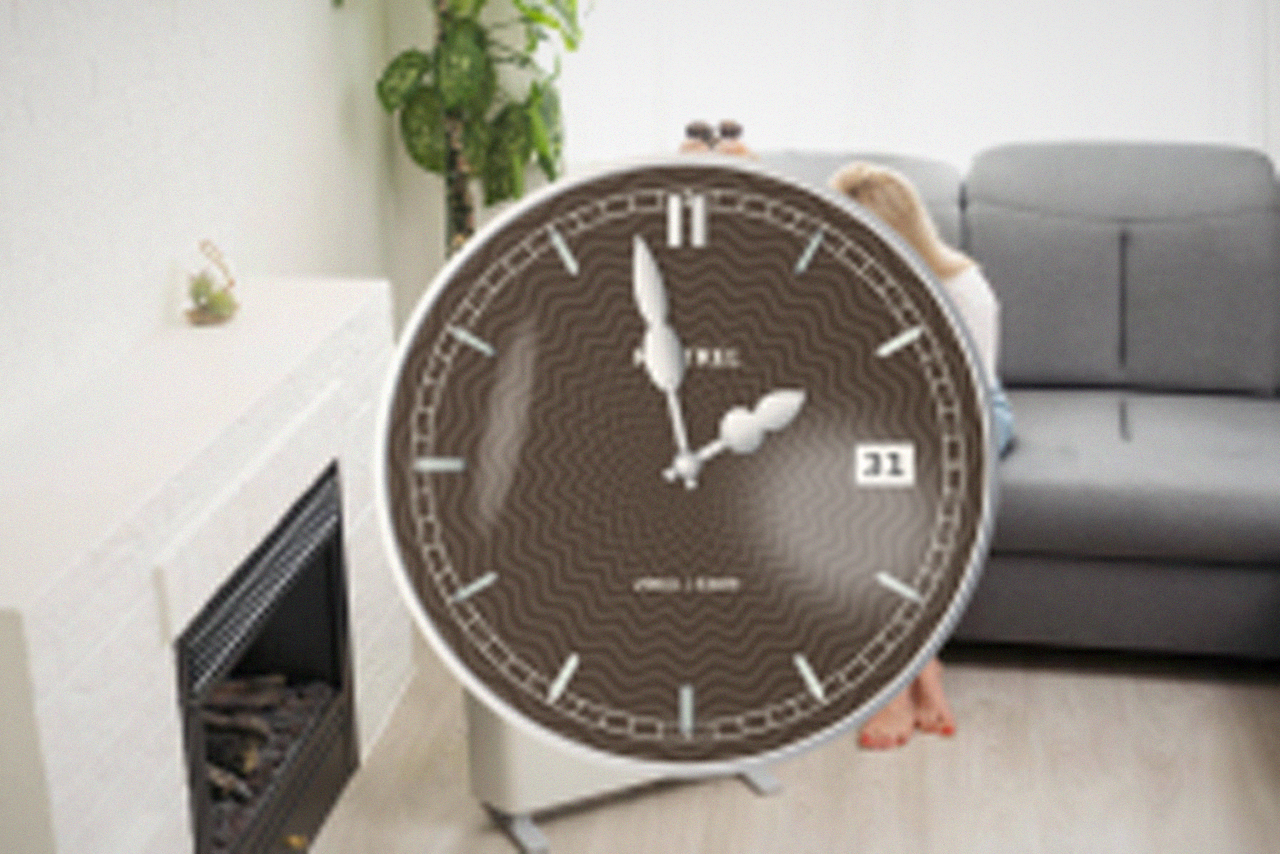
1 h 58 min
